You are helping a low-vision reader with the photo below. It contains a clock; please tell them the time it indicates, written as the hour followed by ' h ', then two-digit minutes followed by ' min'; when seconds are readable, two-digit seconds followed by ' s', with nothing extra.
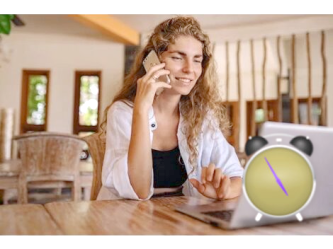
4 h 55 min
